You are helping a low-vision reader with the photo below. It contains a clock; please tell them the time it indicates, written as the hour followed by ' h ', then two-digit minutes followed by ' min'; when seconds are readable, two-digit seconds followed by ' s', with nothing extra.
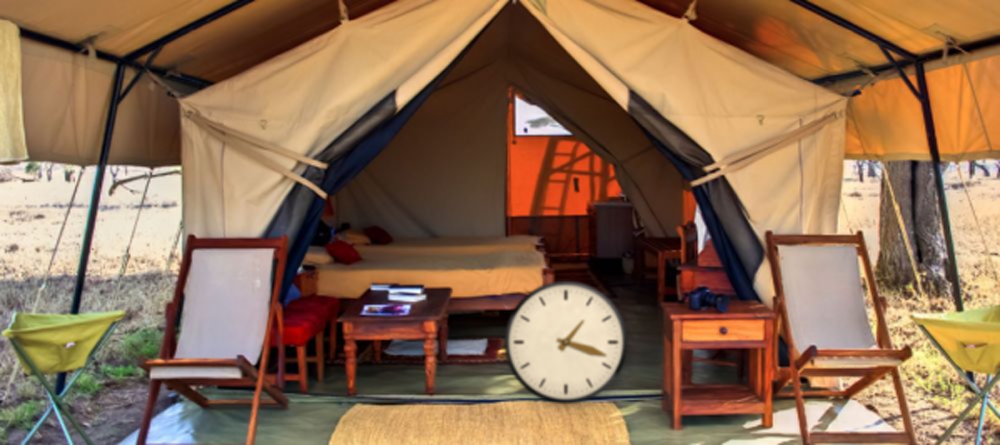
1 h 18 min
